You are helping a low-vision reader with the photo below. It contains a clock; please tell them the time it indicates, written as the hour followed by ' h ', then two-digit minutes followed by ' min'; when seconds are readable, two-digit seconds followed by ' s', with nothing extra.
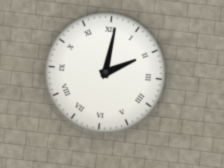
2 h 01 min
